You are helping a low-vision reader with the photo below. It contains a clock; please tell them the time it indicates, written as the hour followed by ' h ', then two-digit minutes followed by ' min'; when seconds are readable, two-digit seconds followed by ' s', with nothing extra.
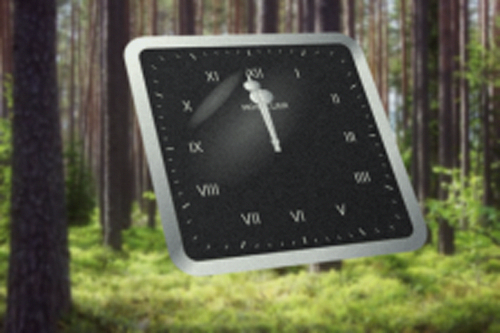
11 h 59 min
